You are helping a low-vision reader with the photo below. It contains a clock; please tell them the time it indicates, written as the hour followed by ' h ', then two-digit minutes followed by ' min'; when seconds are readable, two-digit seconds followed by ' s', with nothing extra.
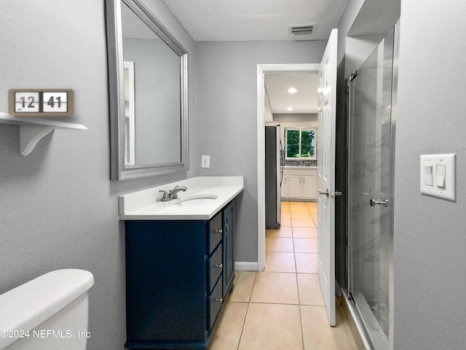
12 h 41 min
